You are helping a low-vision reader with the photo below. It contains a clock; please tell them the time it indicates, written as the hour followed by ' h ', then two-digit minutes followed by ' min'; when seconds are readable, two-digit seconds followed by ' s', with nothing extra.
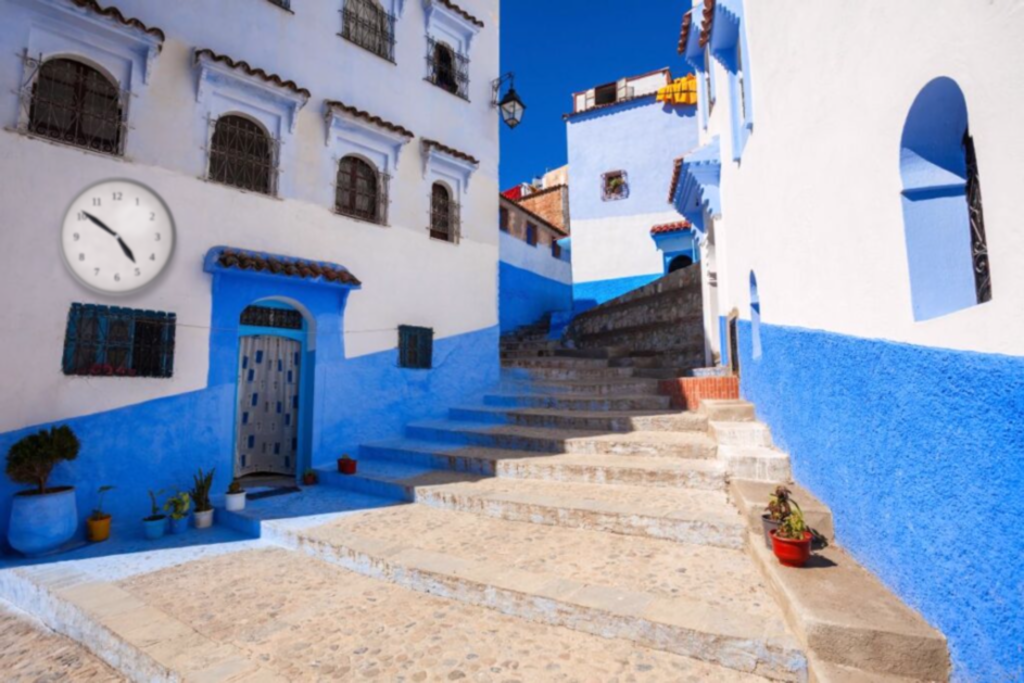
4 h 51 min
